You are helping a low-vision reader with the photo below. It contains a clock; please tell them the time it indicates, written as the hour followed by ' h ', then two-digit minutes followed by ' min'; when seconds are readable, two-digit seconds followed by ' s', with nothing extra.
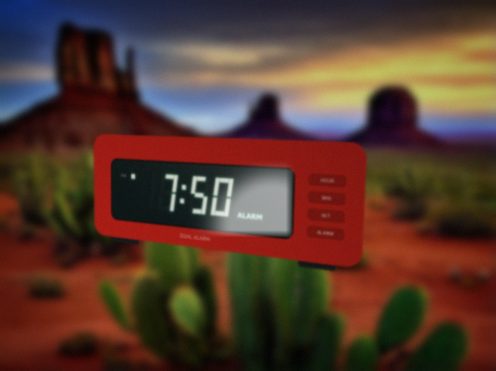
7 h 50 min
